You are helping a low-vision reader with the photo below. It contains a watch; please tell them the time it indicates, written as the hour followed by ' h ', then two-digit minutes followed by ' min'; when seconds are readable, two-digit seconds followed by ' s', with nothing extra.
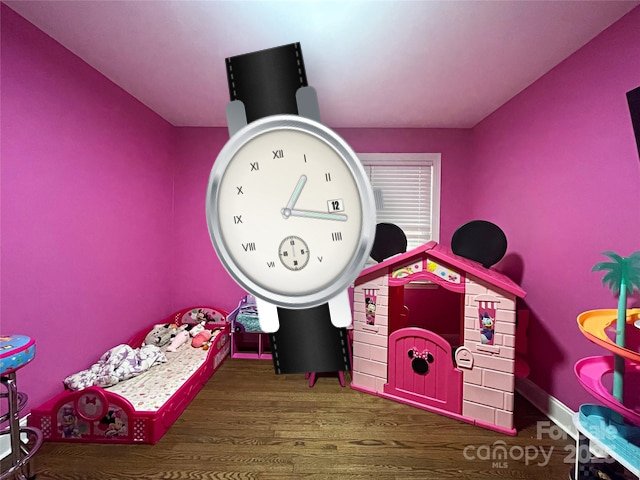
1 h 17 min
